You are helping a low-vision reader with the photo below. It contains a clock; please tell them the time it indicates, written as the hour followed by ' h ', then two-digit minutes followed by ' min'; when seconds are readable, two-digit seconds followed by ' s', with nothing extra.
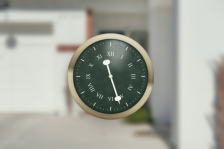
11 h 27 min
